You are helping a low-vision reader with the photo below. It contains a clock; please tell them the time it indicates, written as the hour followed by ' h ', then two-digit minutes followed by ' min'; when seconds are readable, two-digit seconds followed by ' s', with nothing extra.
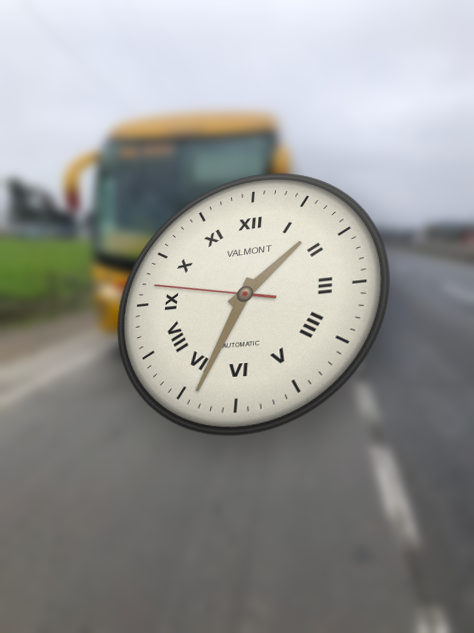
1 h 33 min 47 s
